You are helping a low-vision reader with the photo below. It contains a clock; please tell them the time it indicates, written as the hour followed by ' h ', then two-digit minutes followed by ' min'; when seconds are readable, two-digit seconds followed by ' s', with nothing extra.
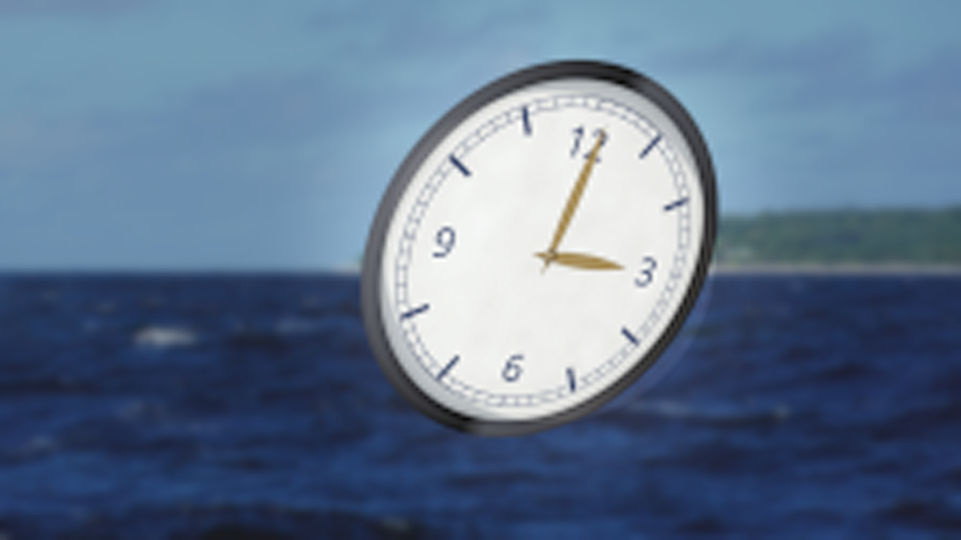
3 h 01 min
